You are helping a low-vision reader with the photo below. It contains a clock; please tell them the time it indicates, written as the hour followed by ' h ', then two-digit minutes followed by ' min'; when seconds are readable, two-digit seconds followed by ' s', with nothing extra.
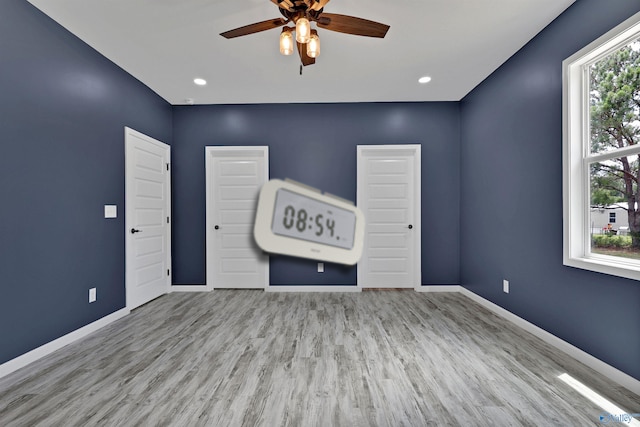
8 h 54 min
